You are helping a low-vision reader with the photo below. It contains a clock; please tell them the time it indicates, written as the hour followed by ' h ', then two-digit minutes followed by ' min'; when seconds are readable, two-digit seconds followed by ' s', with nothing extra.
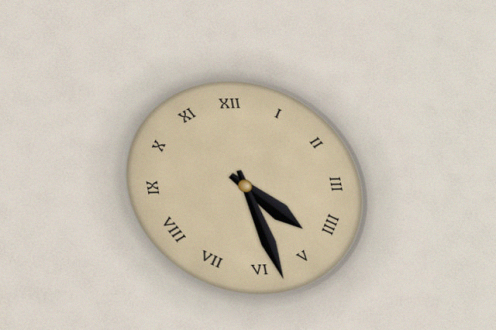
4 h 28 min
